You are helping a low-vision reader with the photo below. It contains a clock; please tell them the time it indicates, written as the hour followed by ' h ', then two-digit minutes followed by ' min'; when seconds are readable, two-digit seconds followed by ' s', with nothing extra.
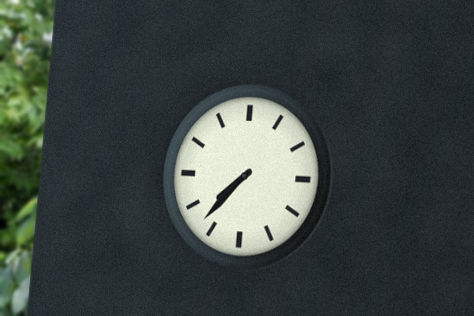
7 h 37 min
